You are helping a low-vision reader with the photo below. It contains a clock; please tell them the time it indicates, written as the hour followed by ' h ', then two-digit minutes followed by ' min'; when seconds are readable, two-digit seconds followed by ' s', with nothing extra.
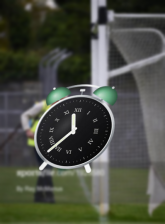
11 h 37 min
